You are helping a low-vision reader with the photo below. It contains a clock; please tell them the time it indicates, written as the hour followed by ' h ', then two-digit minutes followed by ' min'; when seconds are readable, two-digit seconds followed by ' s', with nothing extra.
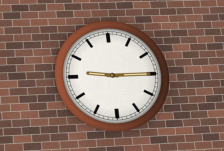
9 h 15 min
